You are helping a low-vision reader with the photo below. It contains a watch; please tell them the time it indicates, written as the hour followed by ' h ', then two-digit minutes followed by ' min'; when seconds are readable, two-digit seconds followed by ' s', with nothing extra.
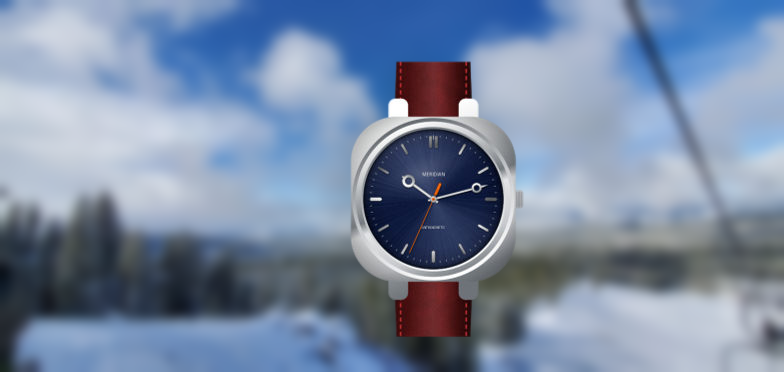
10 h 12 min 34 s
